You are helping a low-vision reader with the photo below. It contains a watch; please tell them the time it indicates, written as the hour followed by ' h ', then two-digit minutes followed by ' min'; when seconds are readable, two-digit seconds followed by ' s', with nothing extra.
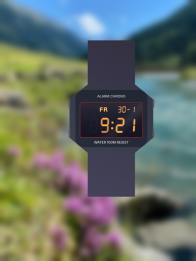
9 h 21 min
